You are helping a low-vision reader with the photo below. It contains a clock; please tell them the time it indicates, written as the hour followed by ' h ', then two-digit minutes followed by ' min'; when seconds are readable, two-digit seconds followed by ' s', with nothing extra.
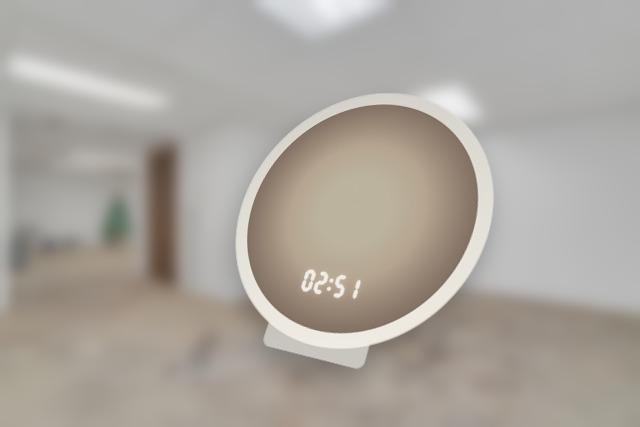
2 h 51 min
